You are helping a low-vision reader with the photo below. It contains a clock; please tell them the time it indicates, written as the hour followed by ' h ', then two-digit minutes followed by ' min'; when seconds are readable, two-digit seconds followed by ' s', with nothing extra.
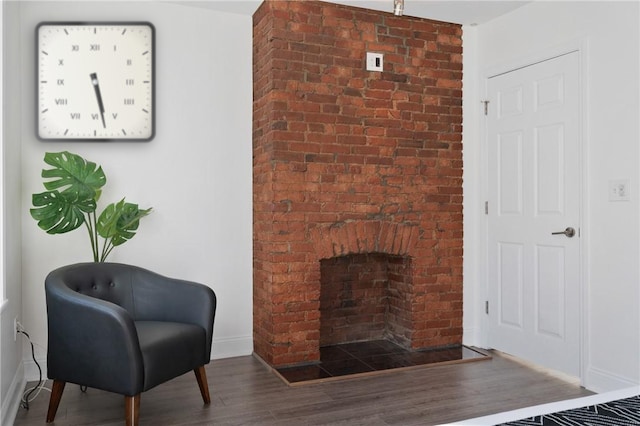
5 h 28 min
